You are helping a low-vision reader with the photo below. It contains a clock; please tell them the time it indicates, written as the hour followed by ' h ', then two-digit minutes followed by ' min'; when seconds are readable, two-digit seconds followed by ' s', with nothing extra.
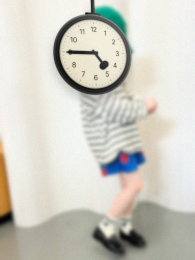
4 h 45 min
